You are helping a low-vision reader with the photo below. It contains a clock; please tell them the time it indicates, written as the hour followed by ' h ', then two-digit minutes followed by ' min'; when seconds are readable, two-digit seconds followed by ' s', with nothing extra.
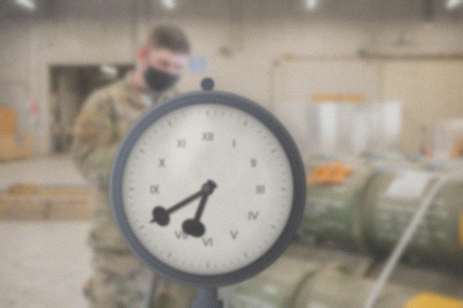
6 h 40 min
